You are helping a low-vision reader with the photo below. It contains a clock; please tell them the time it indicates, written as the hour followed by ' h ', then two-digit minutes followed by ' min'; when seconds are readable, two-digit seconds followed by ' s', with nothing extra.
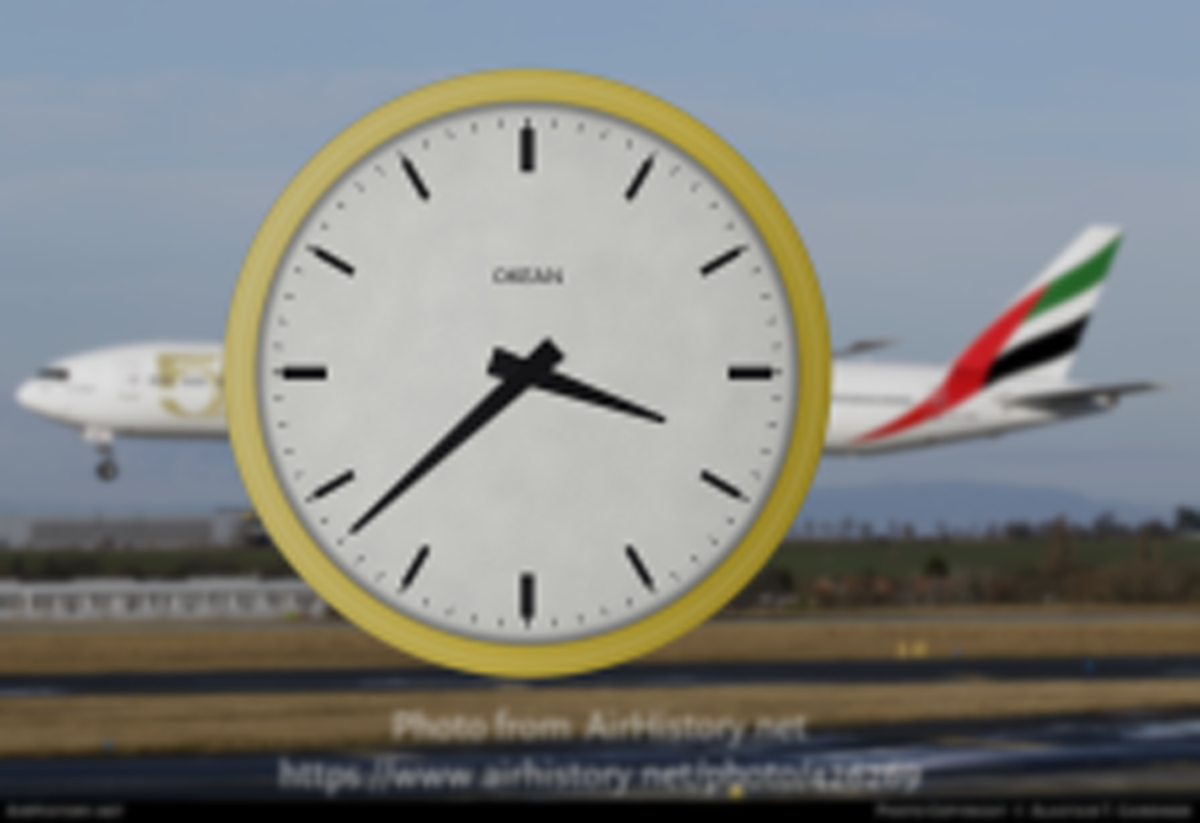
3 h 38 min
